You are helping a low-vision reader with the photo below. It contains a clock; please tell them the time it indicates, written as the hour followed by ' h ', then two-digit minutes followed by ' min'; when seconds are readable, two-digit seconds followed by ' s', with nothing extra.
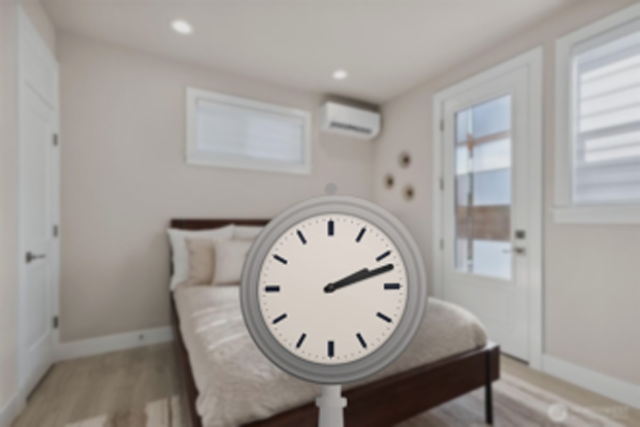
2 h 12 min
